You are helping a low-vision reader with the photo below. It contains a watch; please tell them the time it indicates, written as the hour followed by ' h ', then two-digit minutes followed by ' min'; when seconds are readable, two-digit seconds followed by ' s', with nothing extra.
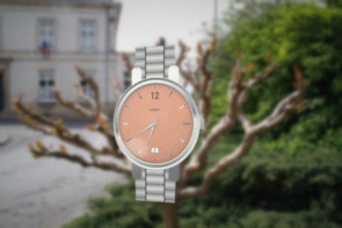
6 h 40 min
